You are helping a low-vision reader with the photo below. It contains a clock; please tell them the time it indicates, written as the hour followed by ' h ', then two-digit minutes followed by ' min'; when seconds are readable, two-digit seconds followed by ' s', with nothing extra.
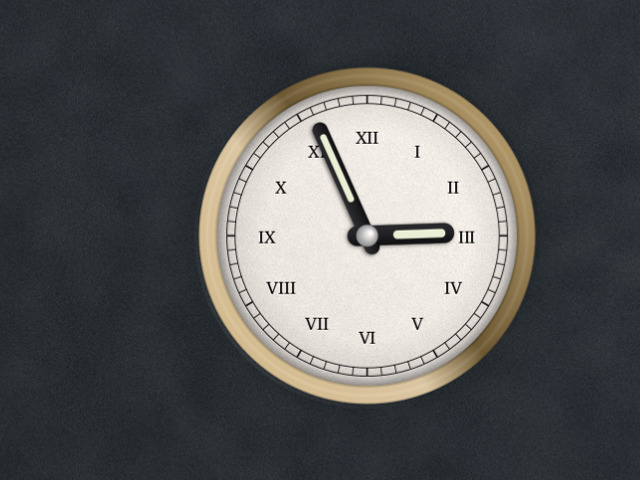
2 h 56 min
